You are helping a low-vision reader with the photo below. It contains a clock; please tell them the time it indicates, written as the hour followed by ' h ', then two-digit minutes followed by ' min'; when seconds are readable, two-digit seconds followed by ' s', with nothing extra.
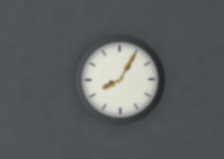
8 h 05 min
